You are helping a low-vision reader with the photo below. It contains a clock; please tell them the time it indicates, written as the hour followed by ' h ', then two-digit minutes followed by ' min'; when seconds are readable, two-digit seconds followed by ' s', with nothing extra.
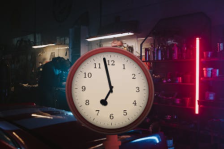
6 h 58 min
